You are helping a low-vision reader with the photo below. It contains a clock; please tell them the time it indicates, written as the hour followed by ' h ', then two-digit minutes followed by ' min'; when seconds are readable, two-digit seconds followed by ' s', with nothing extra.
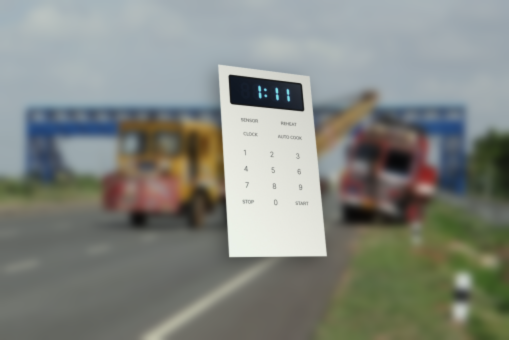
1 h 11 min
